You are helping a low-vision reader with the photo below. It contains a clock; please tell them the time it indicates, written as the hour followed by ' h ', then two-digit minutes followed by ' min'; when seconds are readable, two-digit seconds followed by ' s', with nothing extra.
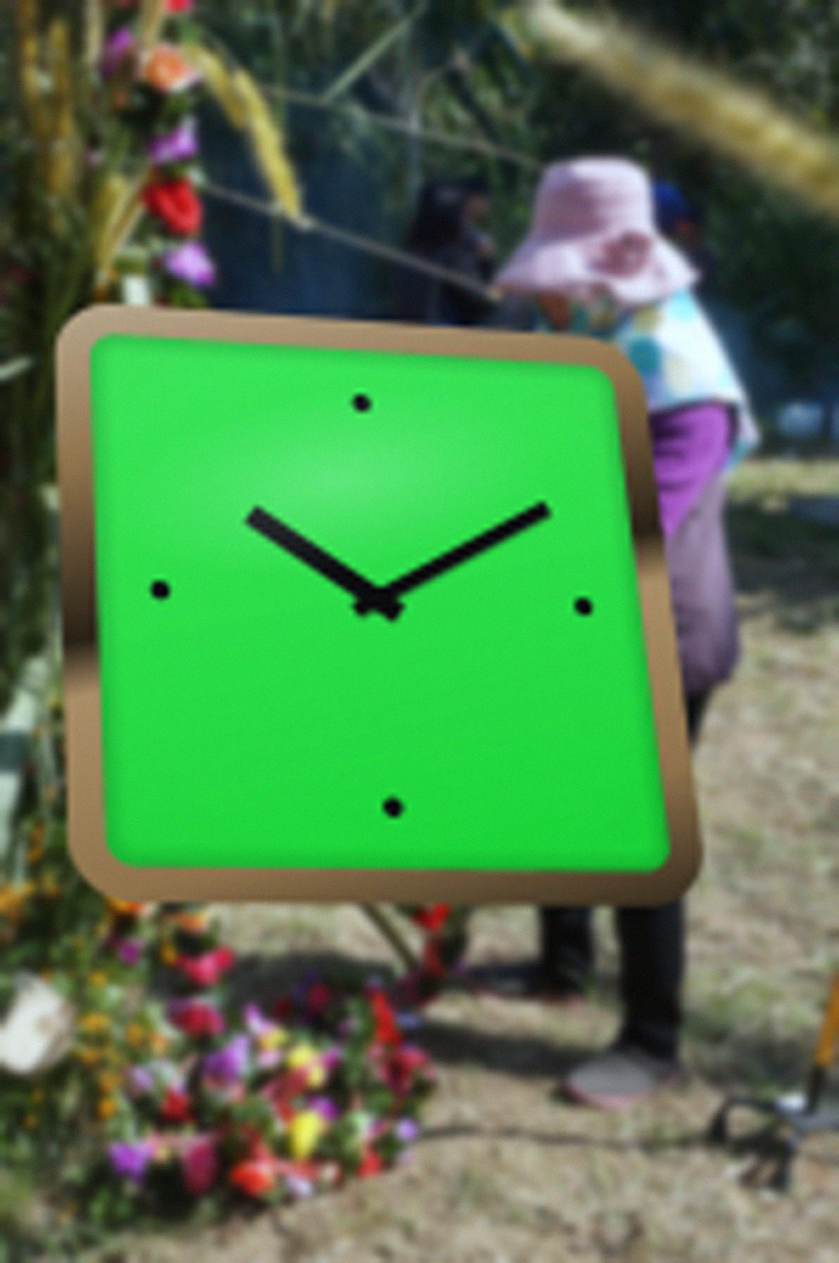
10 h 10 min
